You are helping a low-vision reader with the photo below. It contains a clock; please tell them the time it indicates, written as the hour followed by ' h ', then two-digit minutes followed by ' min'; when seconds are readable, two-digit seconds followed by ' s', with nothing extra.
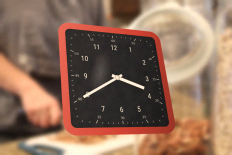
3 h 40 min
